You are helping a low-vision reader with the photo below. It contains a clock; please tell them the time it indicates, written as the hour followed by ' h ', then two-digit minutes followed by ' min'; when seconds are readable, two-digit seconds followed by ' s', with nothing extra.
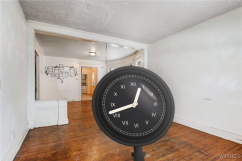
12 h 42 min
